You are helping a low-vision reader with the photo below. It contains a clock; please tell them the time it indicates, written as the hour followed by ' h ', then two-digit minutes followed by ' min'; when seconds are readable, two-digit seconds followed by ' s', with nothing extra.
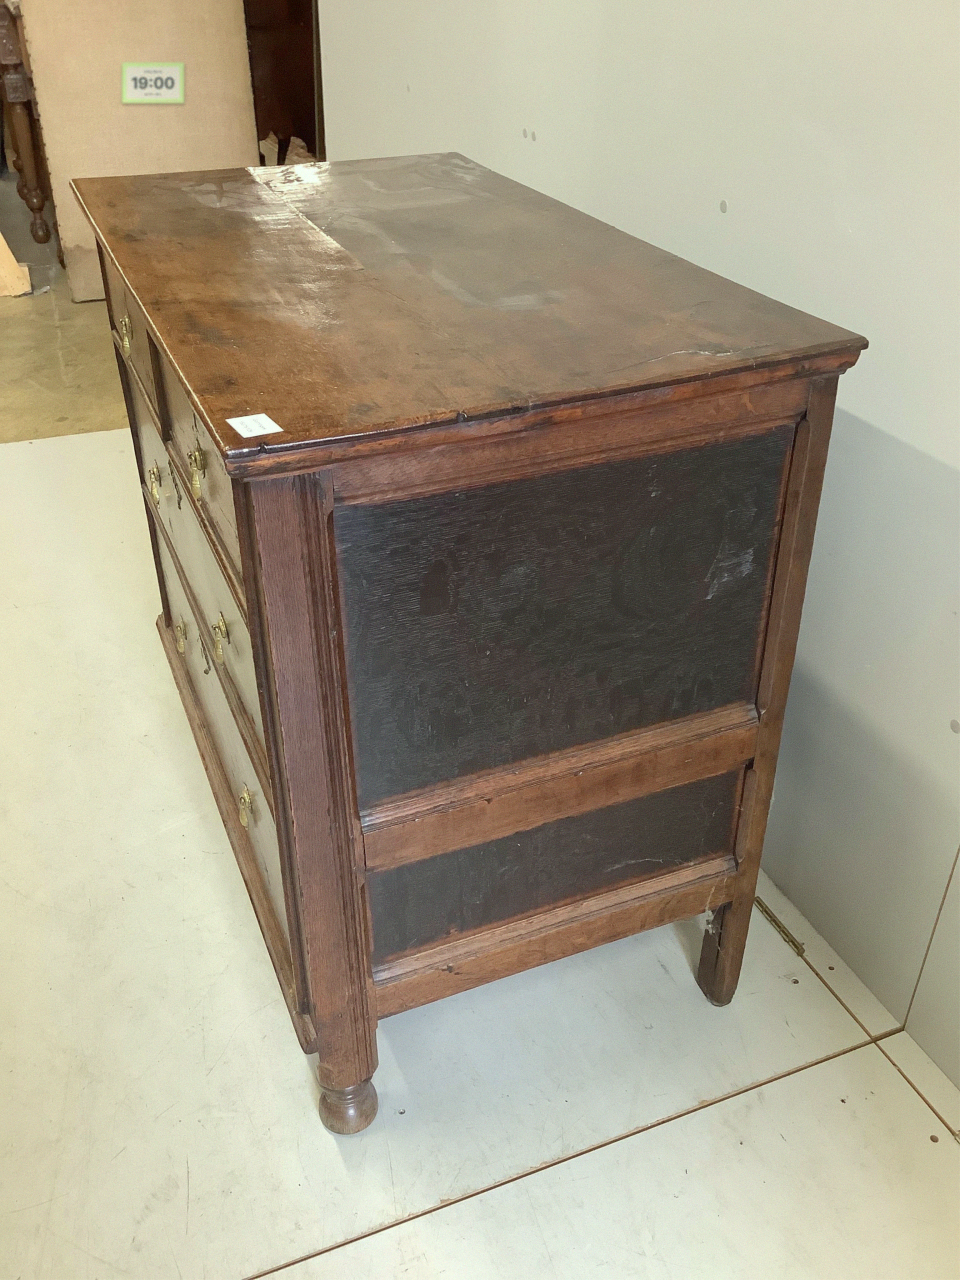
19 h 00 min
